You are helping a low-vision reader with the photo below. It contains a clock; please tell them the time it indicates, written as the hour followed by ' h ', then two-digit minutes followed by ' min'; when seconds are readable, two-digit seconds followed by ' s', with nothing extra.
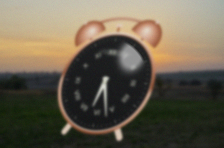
6 h 27 min
